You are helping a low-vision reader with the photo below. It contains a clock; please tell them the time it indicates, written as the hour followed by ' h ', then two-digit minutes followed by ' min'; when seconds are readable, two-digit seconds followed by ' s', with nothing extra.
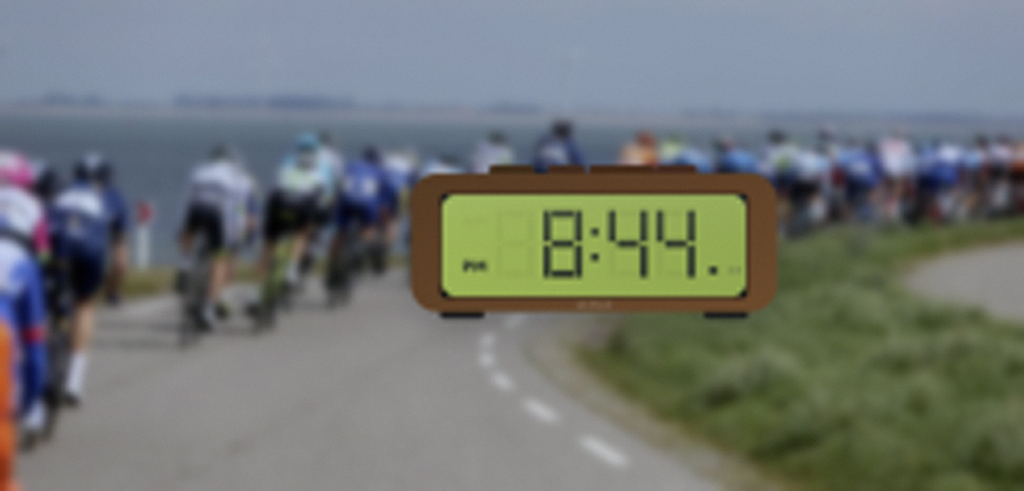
8 h 44 min
